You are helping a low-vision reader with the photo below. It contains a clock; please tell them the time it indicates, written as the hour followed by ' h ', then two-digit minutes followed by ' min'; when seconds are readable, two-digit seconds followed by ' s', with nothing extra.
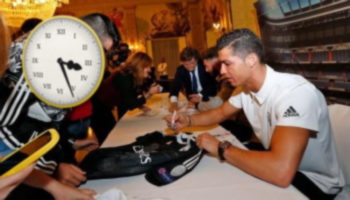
3 h 26 min
